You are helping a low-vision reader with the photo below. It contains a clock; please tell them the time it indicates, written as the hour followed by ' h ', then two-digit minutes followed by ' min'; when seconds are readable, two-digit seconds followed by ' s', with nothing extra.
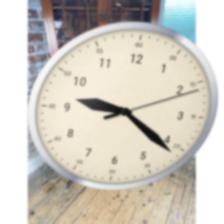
9 h 21 min 11 s
